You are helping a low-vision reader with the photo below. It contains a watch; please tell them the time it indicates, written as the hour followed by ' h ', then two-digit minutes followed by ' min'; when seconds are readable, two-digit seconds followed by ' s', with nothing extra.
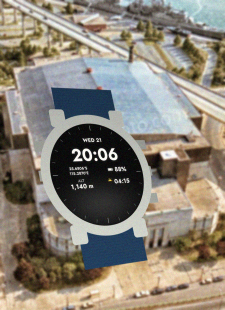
20 h 06 min
